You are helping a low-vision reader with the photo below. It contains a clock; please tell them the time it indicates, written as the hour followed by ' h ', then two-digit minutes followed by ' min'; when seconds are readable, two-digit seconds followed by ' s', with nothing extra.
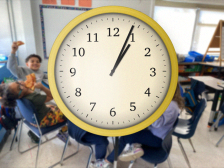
1 h 04 min
